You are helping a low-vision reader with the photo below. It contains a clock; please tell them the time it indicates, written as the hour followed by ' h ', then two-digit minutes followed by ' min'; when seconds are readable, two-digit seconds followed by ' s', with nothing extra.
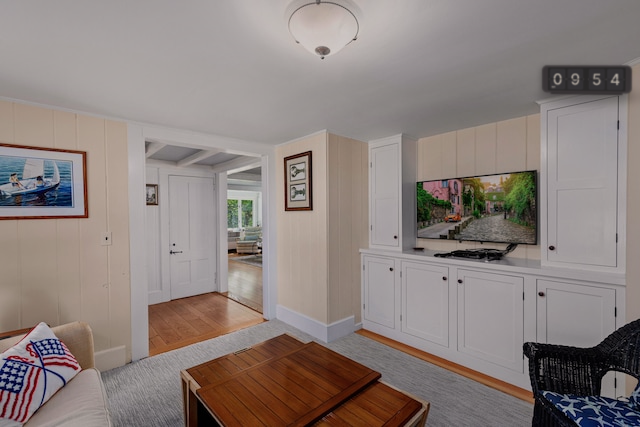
9 h 54 min
